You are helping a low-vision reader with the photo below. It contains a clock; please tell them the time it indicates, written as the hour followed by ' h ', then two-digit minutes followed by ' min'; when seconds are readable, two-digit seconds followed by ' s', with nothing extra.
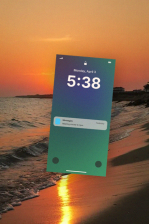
5 h 38 min
